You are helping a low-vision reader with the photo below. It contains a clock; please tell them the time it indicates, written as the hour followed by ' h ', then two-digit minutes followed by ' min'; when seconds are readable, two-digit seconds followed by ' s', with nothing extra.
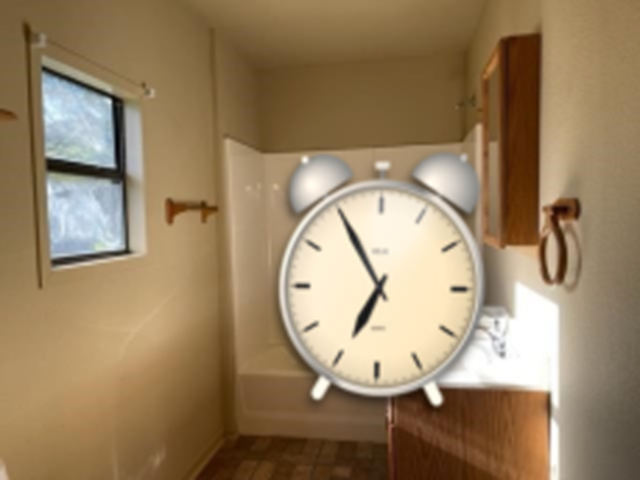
6 h 55 min
